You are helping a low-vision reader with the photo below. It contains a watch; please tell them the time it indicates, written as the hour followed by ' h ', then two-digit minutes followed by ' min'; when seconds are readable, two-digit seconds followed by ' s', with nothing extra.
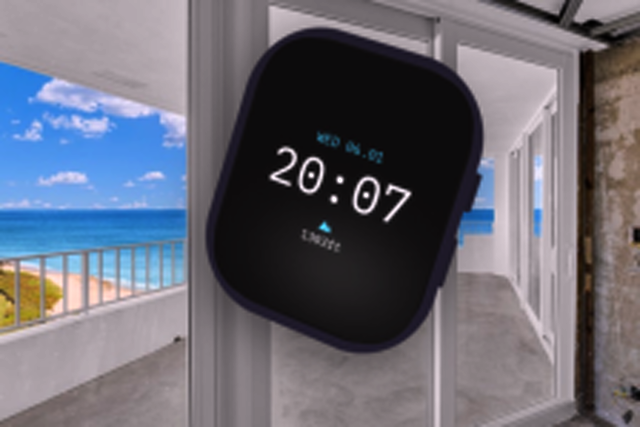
20 h 07 min
